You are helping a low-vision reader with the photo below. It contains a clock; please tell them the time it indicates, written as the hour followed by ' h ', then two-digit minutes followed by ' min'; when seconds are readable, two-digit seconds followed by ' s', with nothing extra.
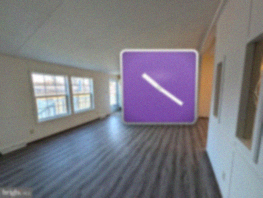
10 h 21 min
